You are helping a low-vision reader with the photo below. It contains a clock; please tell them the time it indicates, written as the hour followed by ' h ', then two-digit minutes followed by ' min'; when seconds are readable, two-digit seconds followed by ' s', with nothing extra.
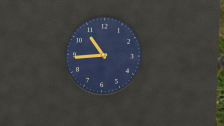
10 h 44 min
